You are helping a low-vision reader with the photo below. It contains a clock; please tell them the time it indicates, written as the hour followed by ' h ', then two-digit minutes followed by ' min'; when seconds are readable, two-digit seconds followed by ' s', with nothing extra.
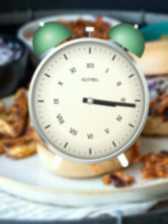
3 h 16 min
